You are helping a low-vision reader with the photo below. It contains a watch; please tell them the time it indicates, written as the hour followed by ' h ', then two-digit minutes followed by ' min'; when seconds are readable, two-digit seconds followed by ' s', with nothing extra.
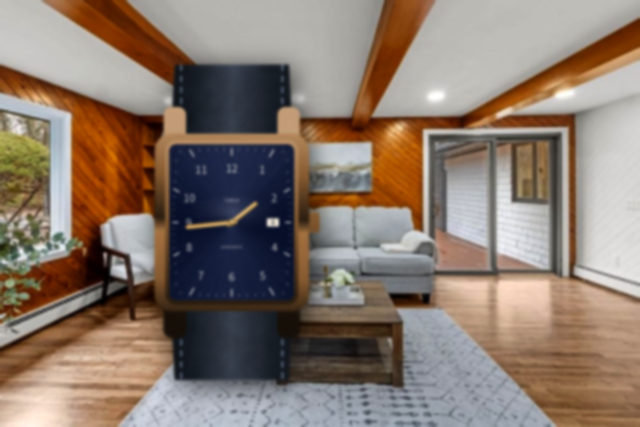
1 h 44 min
